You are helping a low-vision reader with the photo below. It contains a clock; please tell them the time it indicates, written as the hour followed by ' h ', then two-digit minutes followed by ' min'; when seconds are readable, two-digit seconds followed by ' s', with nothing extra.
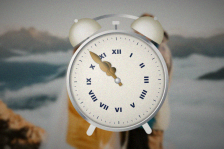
10 h 53 min
